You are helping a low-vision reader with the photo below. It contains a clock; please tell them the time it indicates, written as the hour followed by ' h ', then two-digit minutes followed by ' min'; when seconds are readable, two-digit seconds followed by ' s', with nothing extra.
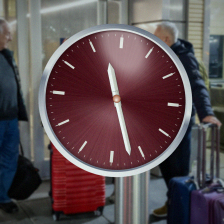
11 h 27 min
